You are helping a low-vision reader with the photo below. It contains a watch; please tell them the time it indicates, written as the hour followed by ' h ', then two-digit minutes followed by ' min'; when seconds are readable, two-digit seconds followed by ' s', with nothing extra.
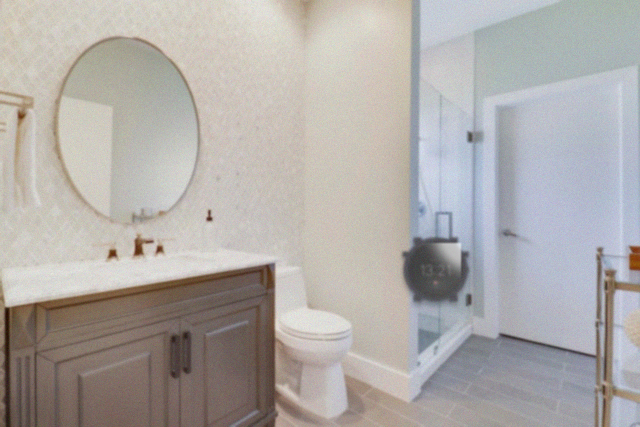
13 h 21 min
